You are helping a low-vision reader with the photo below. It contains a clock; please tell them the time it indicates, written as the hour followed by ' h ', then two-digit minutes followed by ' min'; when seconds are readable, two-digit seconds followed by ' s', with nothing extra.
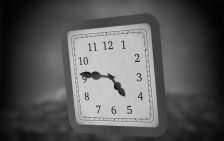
4 h 46 min
